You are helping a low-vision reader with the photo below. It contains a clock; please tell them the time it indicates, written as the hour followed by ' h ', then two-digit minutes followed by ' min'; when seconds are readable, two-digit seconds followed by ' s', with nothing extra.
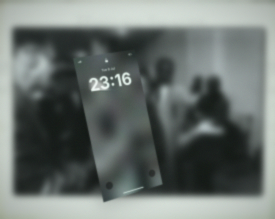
23 h 16 min
